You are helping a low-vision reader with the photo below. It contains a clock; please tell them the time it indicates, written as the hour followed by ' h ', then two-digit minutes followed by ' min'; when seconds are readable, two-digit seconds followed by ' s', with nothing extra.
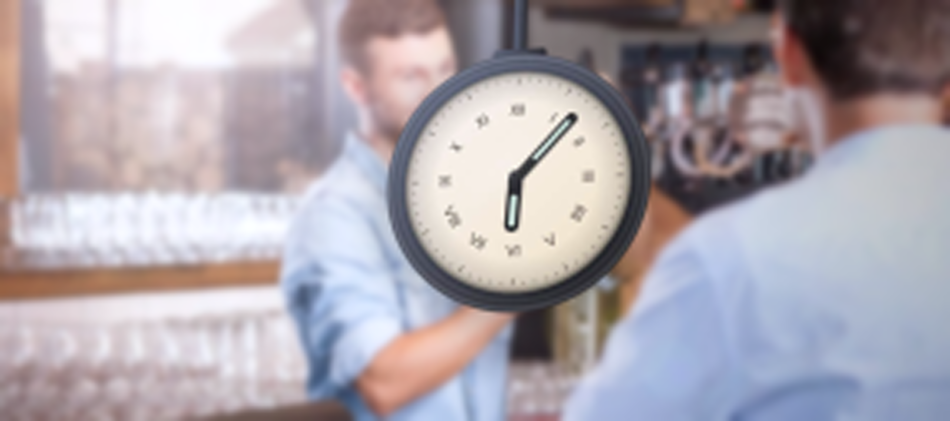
6 h 07 min
